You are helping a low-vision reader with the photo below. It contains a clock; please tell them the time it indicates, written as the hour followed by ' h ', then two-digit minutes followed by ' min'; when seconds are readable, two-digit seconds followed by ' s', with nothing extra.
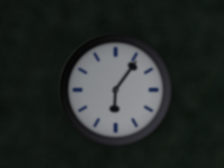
6 h 06 min
